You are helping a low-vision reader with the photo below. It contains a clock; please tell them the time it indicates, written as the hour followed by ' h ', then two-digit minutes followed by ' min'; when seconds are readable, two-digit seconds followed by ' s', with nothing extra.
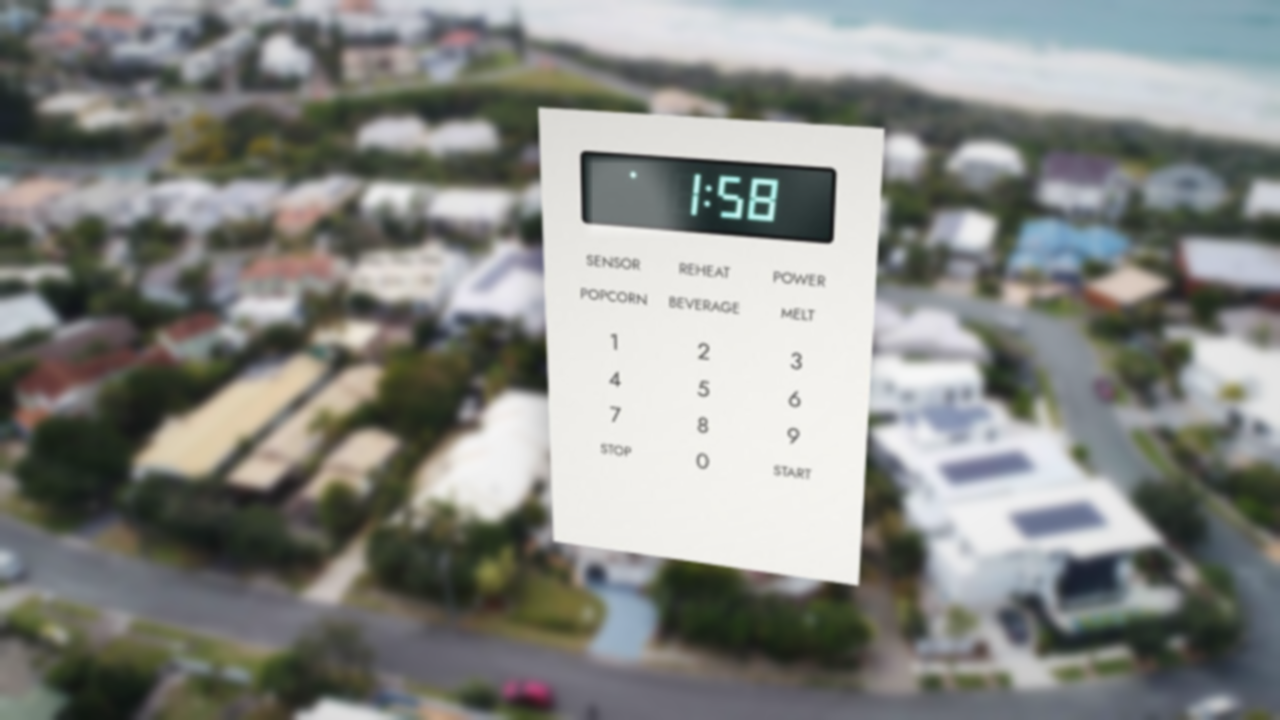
1 h 58 min
